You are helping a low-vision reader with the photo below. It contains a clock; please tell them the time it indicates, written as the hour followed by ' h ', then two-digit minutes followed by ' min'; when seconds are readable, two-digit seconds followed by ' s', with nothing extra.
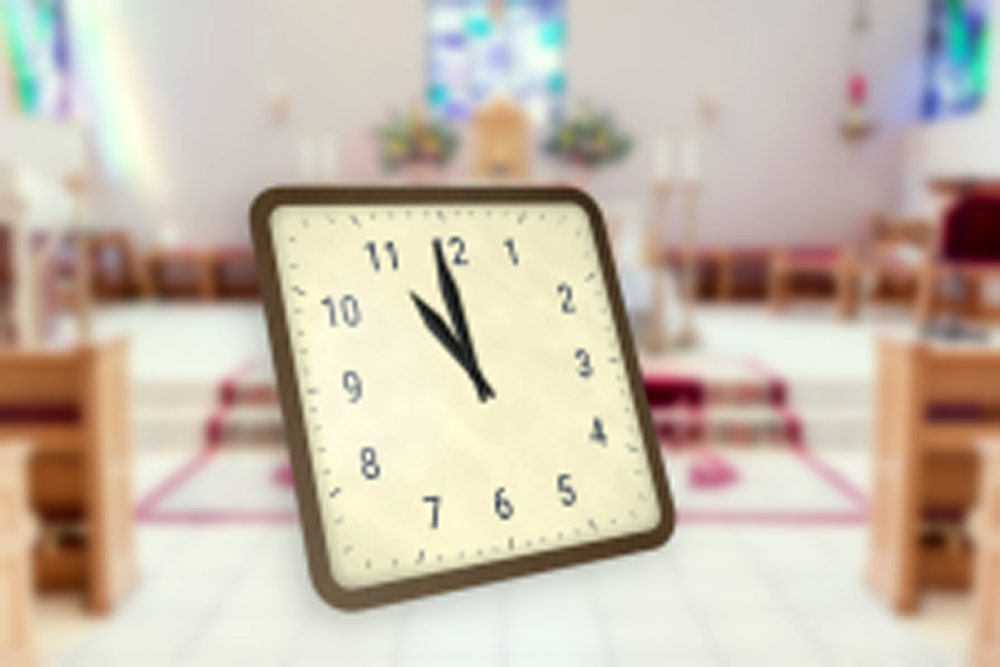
10 h 59 min
